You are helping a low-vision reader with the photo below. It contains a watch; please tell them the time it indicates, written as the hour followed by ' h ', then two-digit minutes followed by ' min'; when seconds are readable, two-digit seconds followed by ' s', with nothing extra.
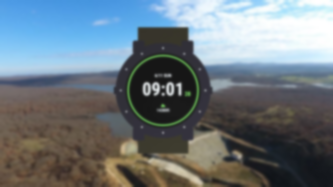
9 h 01 min
